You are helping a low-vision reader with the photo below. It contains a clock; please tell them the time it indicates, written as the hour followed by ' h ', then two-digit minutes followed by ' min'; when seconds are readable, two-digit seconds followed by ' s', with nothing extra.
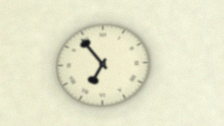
6 h 54 min
